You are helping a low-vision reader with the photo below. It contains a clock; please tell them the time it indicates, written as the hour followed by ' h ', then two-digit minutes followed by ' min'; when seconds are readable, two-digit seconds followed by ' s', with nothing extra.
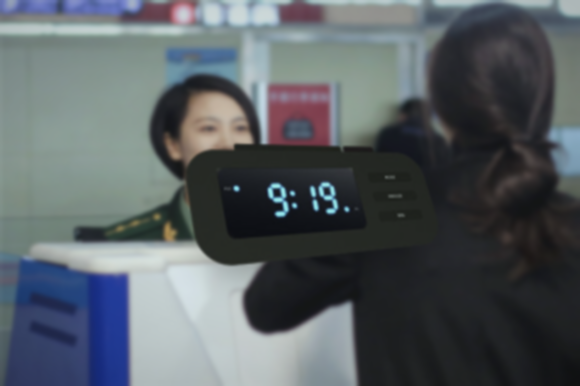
9 h 19 min
